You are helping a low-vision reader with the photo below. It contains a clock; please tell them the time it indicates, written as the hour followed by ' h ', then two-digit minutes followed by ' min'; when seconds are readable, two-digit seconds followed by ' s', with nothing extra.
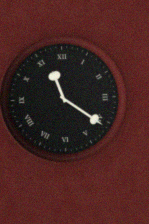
11 h 21 min
